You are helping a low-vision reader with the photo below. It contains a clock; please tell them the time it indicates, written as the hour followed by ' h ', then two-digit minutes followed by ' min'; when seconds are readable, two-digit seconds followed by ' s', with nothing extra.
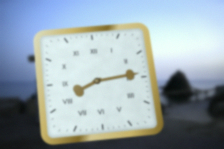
8 h 14 min
